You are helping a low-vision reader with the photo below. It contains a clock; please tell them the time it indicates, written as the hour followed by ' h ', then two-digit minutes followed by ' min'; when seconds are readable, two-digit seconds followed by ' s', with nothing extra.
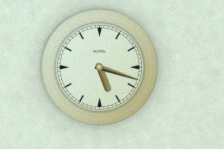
5 h 18 min
